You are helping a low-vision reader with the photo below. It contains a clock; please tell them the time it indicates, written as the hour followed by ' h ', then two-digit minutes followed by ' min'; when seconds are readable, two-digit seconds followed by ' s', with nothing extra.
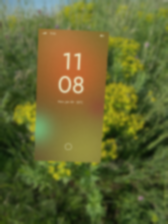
11 h 08 min
